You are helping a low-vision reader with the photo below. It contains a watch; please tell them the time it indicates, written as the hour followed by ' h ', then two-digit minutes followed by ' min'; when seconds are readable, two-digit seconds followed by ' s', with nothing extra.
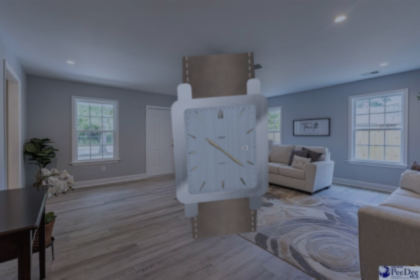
10 h 22 min
